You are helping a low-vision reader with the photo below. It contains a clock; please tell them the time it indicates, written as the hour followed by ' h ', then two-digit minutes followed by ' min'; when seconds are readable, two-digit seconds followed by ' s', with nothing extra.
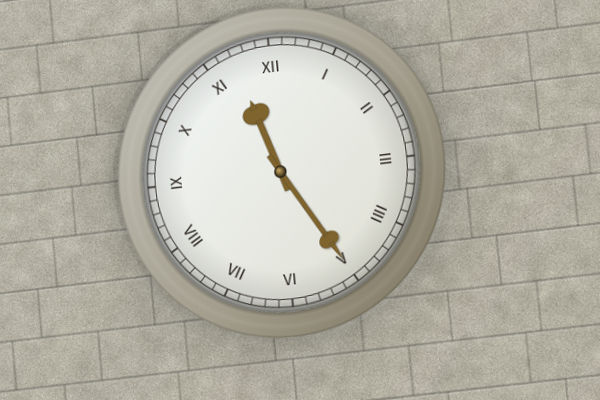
11 h 25 min
